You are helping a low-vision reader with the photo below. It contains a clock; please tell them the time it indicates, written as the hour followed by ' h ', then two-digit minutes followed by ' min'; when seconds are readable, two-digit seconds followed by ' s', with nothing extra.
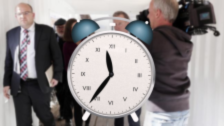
11 h 36 min
